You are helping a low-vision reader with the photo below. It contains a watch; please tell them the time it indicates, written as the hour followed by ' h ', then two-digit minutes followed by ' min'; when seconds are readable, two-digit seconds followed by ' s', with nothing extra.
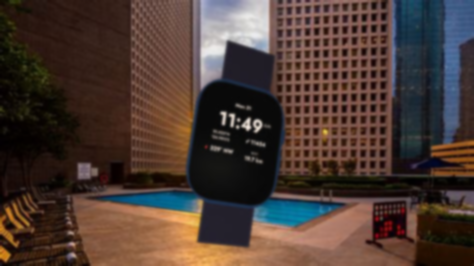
11 h 49 min
